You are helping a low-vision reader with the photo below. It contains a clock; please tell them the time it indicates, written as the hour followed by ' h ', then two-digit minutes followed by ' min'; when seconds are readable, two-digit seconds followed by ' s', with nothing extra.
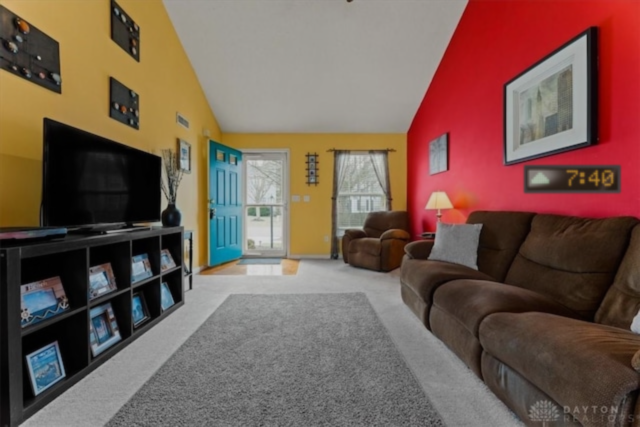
7 h 40 min
